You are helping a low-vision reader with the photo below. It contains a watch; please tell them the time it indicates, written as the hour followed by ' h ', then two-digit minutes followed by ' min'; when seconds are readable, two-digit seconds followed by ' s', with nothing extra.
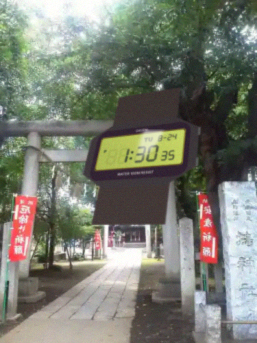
1 h 30 min 35 s
